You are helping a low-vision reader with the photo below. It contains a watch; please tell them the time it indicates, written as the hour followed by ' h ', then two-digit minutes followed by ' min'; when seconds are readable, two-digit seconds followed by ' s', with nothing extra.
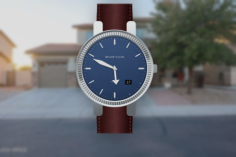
5 h 49 min
